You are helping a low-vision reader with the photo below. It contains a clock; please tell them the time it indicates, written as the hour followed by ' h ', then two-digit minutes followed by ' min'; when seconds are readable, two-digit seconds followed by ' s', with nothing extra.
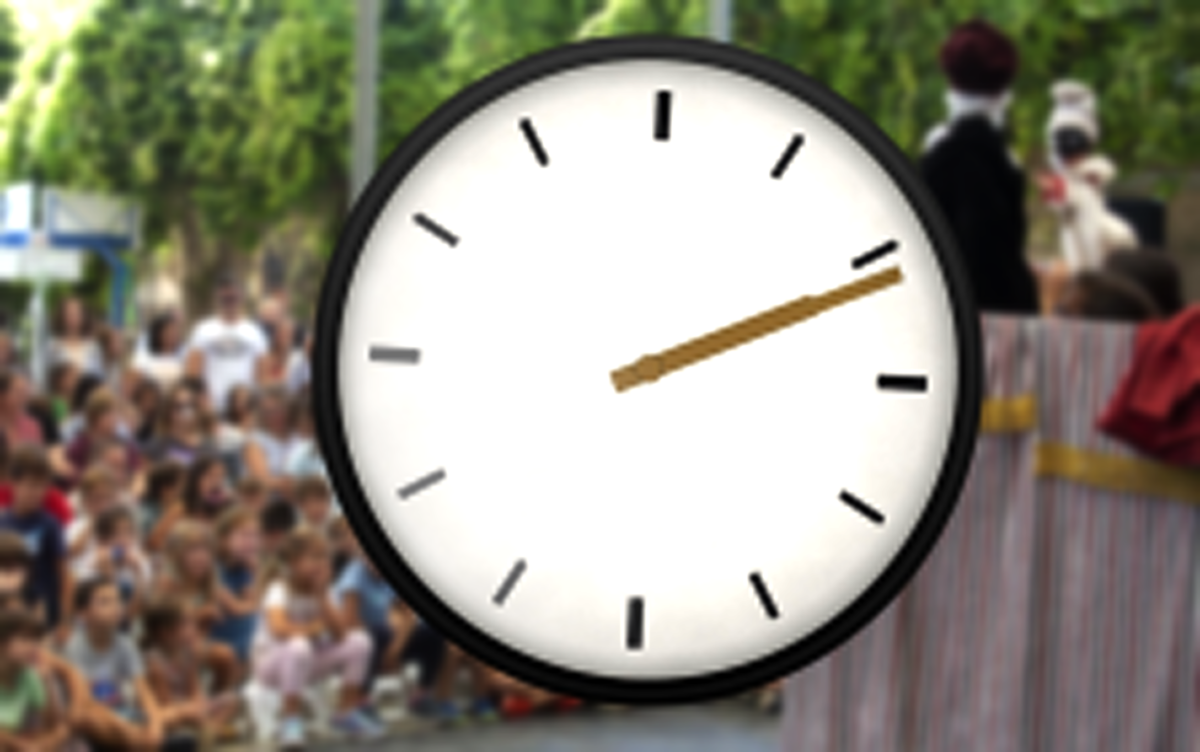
2 h 11 min
